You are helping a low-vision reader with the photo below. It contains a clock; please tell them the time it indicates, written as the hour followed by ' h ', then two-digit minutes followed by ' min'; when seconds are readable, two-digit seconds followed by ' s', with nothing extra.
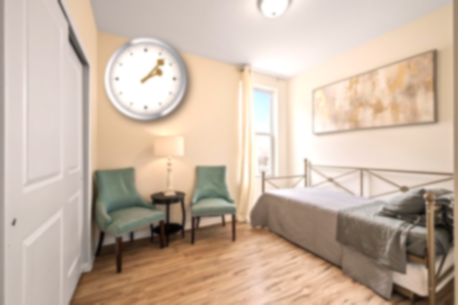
2 h 07 min
